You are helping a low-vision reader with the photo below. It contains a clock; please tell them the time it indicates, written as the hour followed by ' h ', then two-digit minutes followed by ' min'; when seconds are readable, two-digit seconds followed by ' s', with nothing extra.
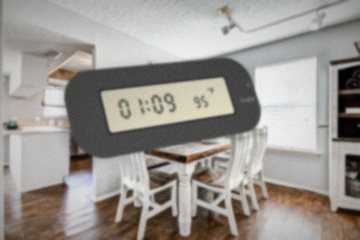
1 h 09 min
